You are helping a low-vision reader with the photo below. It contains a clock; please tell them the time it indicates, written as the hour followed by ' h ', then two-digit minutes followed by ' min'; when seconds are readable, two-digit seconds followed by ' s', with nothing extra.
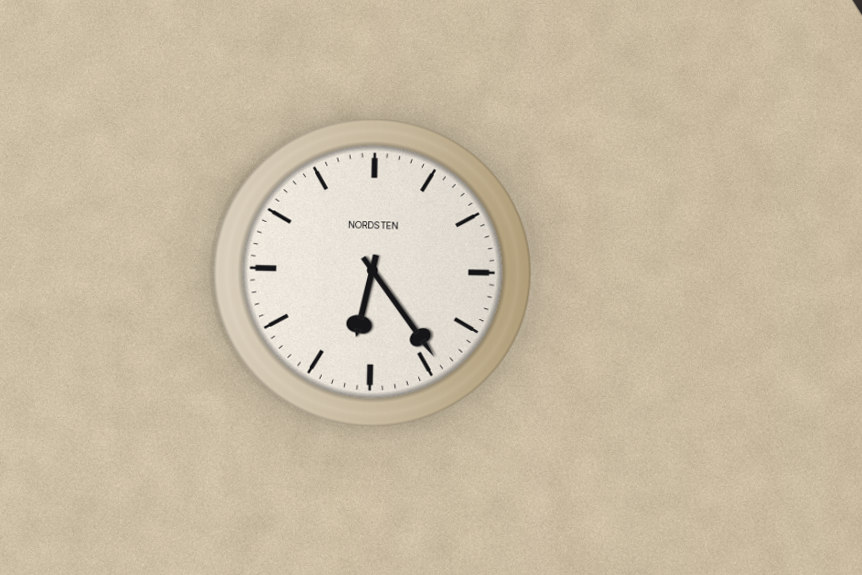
6 h 24 min
